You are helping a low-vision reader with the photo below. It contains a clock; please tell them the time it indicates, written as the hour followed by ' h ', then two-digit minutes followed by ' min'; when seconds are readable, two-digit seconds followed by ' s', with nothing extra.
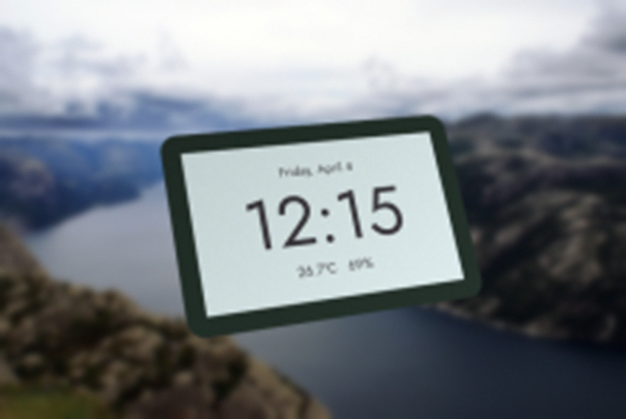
12 h 15 min
